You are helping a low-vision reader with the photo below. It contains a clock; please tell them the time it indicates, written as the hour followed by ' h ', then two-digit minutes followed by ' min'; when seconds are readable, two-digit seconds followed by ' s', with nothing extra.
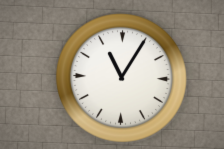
11 h 05 min
